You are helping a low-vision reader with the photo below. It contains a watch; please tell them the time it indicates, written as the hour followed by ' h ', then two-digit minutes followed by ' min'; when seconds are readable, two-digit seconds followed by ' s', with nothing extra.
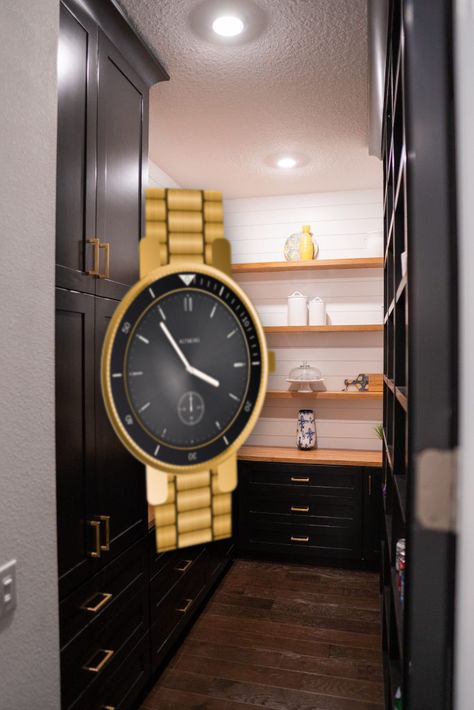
3 h 54 min
